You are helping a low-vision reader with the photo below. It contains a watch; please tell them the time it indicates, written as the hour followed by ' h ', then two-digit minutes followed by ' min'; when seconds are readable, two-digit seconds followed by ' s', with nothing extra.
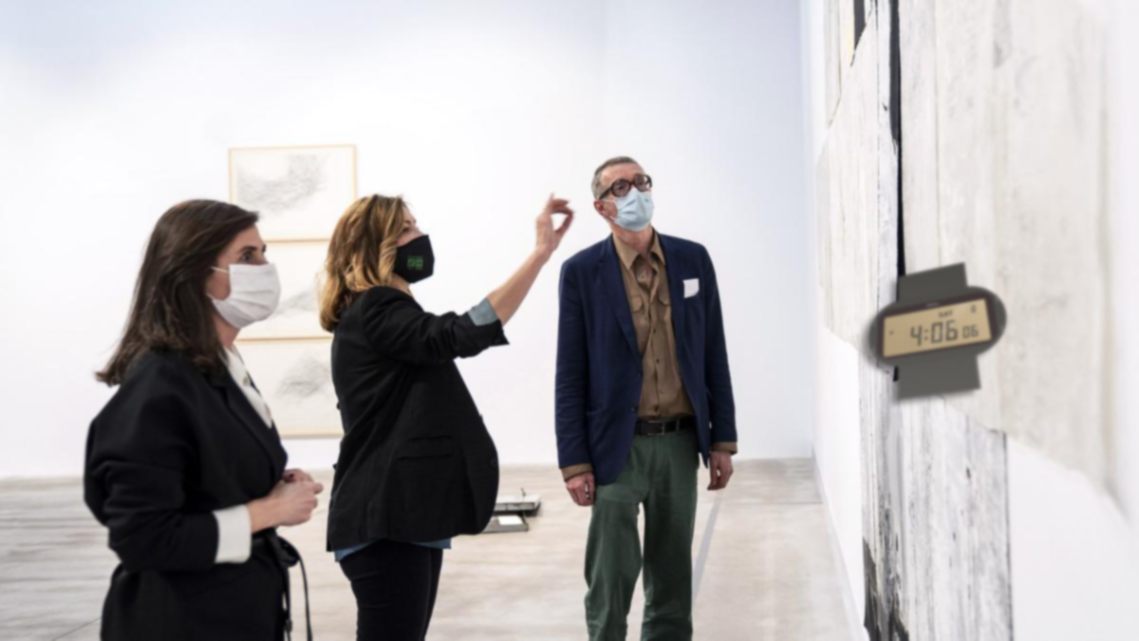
4 h 06 min
